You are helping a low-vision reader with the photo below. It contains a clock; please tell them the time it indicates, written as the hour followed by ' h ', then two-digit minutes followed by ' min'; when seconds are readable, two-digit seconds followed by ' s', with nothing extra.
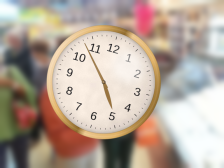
4 h 53 min
